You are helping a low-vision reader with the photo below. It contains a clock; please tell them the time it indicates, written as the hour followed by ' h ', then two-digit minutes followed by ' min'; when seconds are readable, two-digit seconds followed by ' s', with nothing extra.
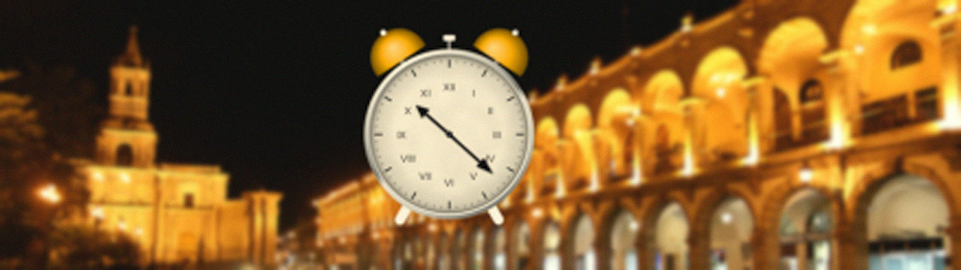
10 h 22 min
